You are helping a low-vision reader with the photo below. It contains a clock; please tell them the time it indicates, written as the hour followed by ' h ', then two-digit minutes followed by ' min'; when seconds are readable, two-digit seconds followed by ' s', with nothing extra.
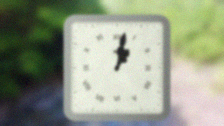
1 h 02 min
